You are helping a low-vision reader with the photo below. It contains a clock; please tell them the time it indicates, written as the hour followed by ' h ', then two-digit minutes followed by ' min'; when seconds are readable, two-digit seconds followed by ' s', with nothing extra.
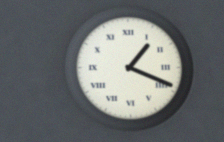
1 h 19 min
